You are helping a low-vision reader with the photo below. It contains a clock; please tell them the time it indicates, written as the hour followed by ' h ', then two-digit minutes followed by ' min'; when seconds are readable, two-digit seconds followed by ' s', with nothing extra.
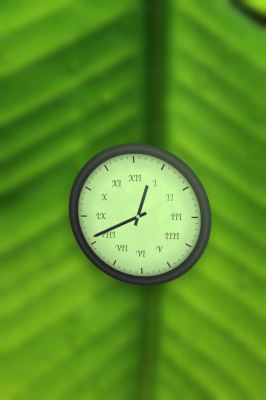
12 h 41 min
